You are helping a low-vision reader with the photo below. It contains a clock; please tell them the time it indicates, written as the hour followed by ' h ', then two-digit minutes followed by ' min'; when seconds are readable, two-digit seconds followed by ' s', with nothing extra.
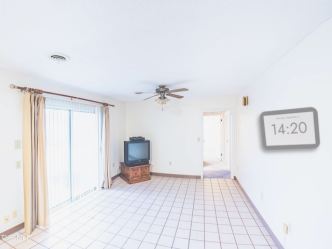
14 h 20 min
